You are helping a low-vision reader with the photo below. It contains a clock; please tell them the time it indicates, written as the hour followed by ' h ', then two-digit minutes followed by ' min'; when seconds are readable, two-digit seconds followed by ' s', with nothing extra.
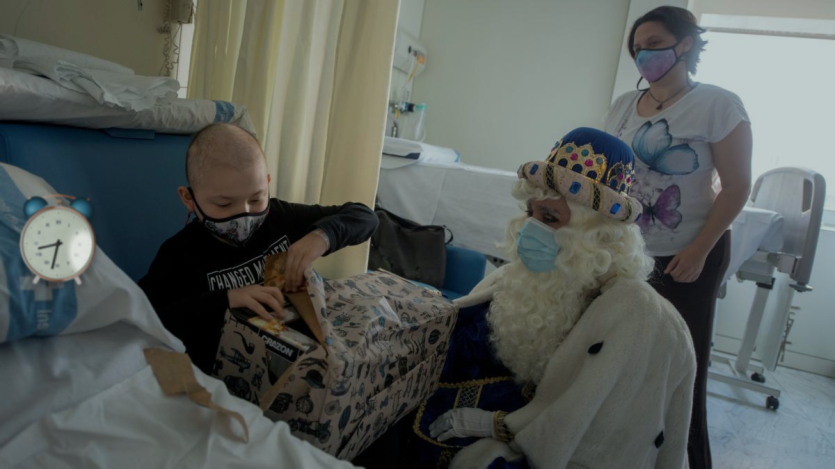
8 h 32 min
